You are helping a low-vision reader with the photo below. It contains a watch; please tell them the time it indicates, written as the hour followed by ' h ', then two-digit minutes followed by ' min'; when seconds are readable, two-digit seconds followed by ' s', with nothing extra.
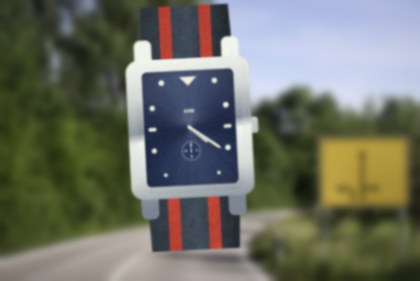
4 h 21 min
